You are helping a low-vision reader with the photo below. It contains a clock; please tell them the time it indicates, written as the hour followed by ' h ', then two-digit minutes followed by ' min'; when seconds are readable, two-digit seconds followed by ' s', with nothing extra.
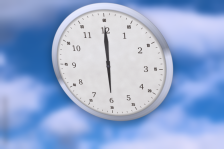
6 h 00 min
